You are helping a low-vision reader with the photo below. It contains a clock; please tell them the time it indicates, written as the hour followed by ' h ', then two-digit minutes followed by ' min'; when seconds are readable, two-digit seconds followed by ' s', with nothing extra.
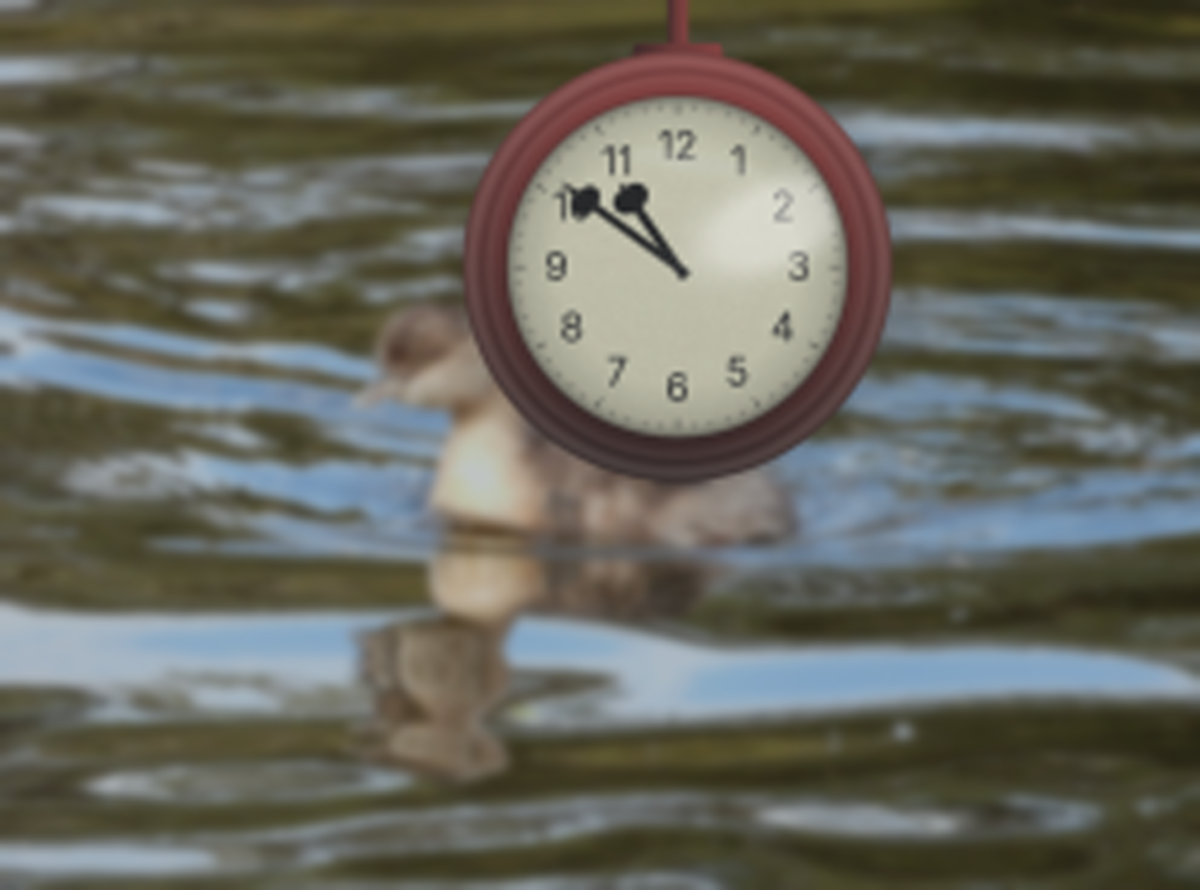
10 h 51 min
